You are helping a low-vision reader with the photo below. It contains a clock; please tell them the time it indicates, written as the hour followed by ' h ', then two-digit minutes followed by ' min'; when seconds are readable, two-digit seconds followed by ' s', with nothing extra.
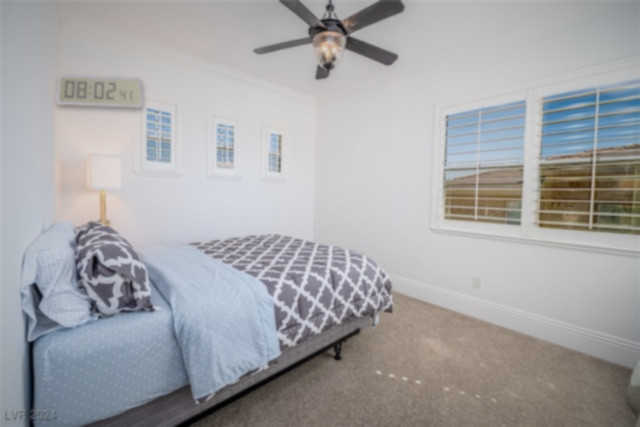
8 h 02 min
